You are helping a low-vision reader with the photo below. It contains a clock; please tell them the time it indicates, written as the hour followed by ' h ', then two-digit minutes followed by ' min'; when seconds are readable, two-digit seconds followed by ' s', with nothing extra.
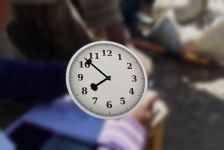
7 h 52 min
